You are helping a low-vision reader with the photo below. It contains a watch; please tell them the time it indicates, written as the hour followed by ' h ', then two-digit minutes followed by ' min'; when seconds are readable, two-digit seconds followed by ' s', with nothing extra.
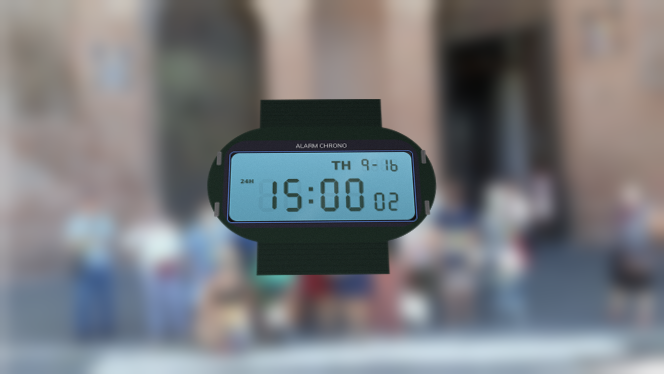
15 h 00 min 02 s
